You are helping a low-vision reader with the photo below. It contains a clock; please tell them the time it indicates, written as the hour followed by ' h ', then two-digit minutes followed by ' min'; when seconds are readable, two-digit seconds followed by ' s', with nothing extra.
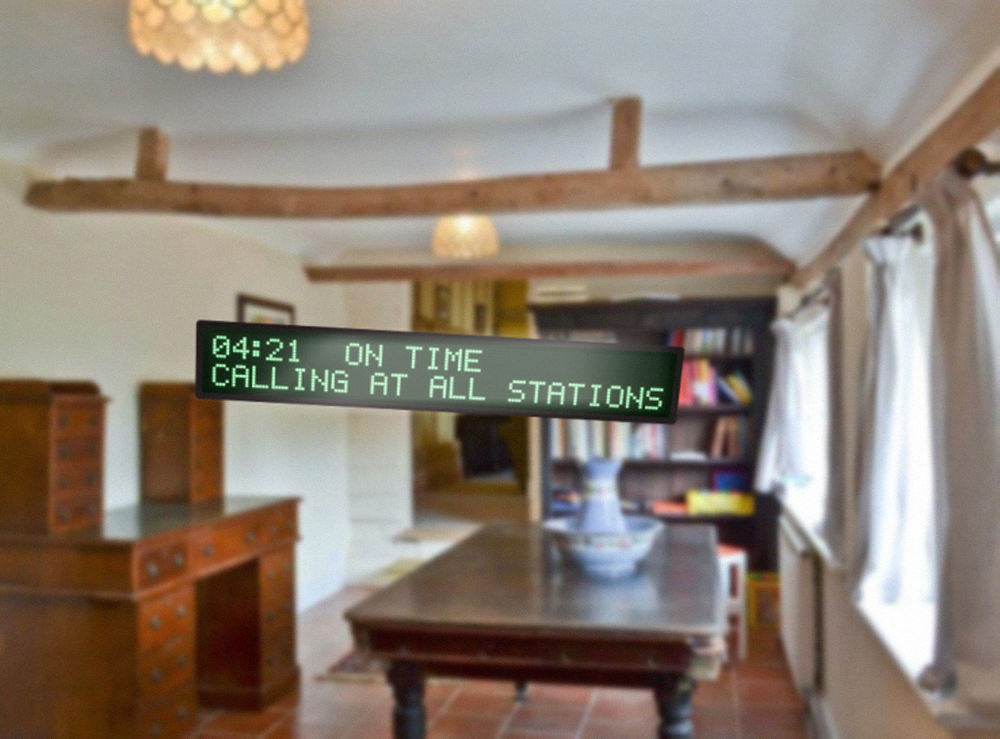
4 h 21 min
